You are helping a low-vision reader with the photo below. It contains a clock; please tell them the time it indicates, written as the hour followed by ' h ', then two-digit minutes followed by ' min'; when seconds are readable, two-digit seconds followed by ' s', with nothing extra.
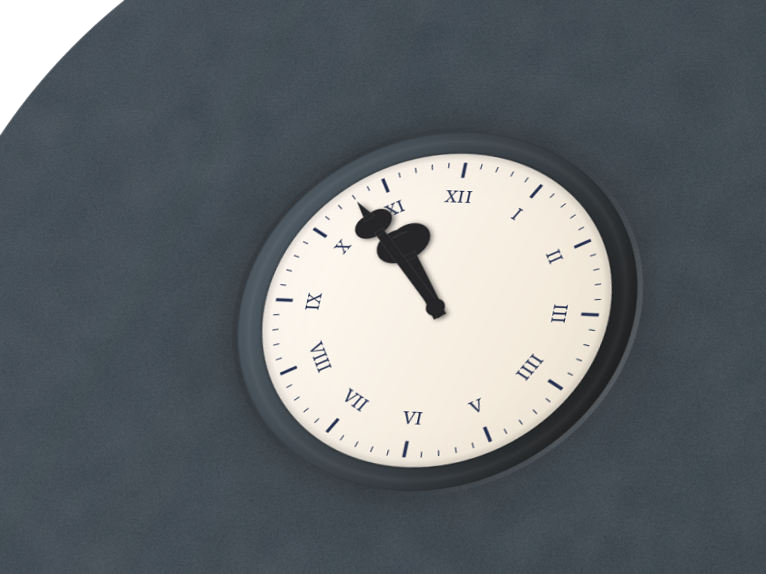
10 h 53 min
